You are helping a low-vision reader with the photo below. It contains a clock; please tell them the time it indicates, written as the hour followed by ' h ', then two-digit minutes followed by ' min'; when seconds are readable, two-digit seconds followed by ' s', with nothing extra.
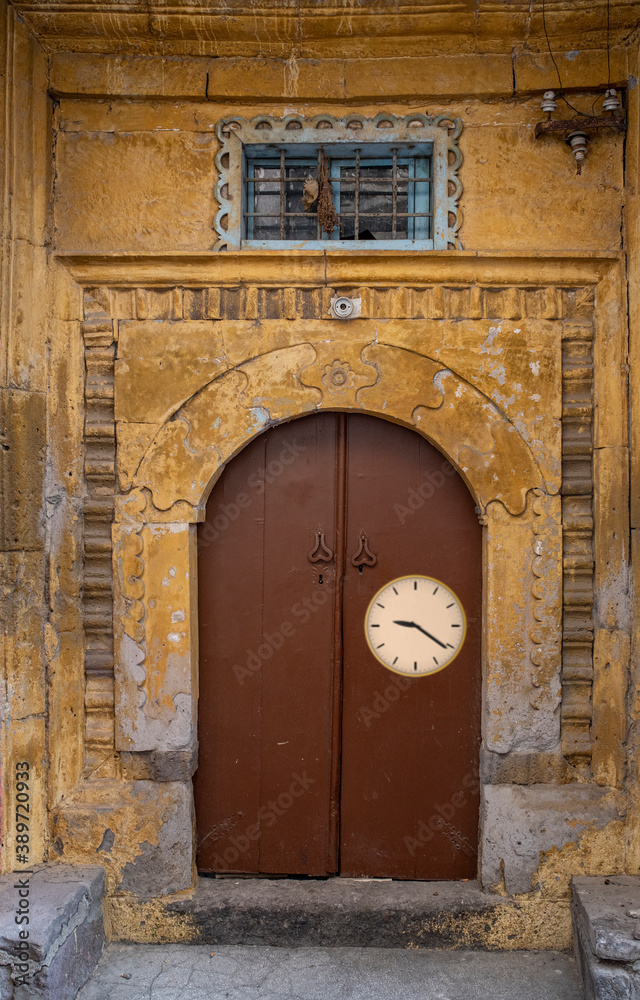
9 h 21 min
